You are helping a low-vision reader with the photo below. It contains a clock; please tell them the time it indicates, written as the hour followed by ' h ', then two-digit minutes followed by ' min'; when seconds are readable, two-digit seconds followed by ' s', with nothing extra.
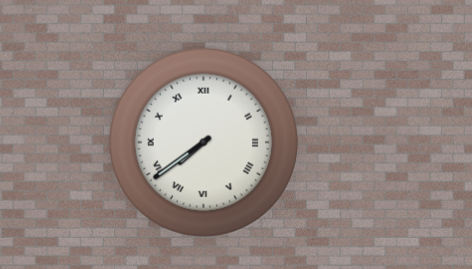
7 h 39 min
